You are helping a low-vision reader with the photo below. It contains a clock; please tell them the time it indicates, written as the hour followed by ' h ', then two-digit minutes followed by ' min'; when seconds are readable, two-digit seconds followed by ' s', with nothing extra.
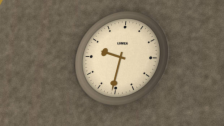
9 h 31 min
